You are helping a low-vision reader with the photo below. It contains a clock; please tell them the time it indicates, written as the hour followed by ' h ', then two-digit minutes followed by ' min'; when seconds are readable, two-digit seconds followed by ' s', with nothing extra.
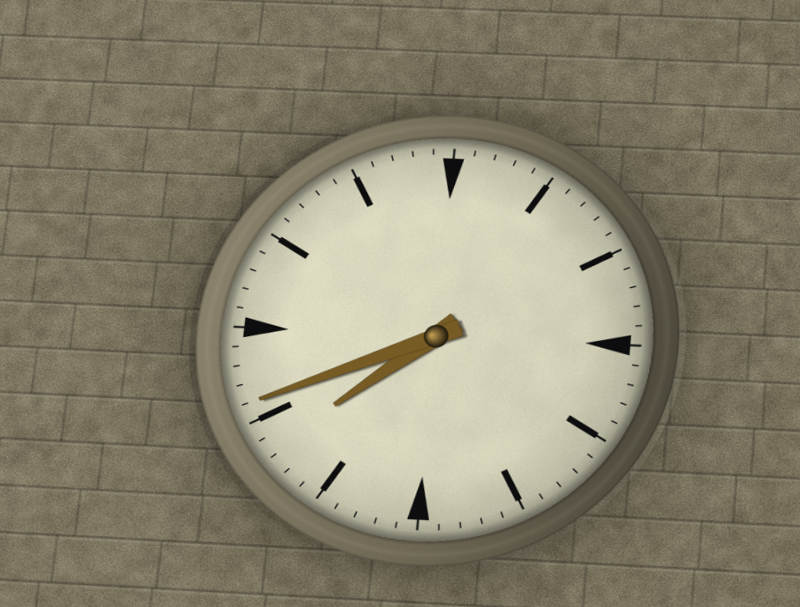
7 h 41 min
